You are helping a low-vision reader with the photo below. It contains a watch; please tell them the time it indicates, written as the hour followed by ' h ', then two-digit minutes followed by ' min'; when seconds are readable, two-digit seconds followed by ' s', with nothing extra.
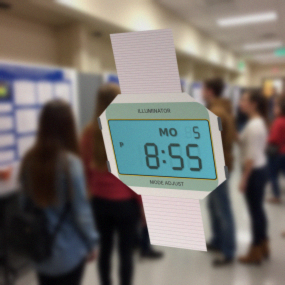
8 h 55 min
